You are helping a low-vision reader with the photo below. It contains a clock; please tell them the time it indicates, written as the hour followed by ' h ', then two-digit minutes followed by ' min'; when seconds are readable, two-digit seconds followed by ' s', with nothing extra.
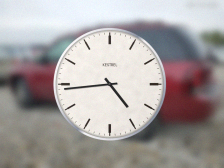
4 h 44 min
